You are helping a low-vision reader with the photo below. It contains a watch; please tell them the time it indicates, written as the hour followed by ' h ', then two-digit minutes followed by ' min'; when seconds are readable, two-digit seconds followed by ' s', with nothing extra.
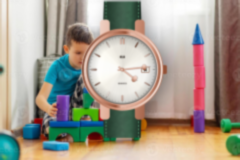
4 h 14 min
